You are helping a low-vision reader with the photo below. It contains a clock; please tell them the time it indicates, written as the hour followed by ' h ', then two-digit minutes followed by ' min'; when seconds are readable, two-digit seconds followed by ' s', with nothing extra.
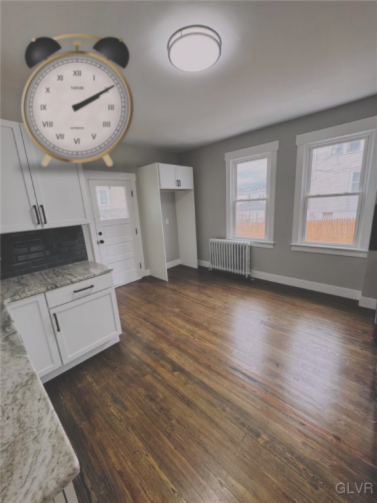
2 h 10 min
